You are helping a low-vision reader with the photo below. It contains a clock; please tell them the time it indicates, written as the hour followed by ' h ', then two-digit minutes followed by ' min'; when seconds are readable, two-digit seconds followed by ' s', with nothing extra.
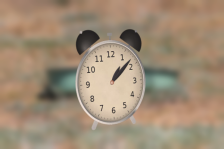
1 h 08 min
